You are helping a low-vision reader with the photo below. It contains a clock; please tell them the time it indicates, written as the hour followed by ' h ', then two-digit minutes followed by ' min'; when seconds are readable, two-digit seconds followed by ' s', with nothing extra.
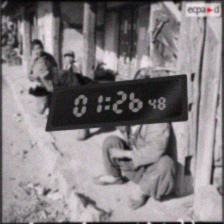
1 h 26 min 48 s
